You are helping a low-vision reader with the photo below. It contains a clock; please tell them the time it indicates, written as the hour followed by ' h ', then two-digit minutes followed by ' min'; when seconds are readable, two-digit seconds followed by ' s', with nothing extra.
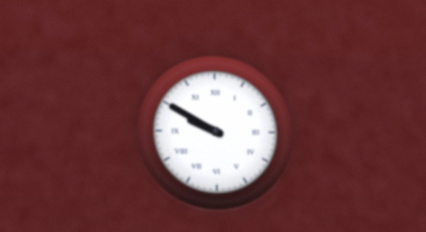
9 h 50 min
